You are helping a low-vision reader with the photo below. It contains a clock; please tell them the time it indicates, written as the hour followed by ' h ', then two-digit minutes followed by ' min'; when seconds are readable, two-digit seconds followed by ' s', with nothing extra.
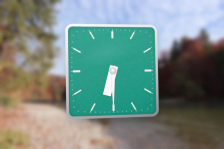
6 h 30 min
